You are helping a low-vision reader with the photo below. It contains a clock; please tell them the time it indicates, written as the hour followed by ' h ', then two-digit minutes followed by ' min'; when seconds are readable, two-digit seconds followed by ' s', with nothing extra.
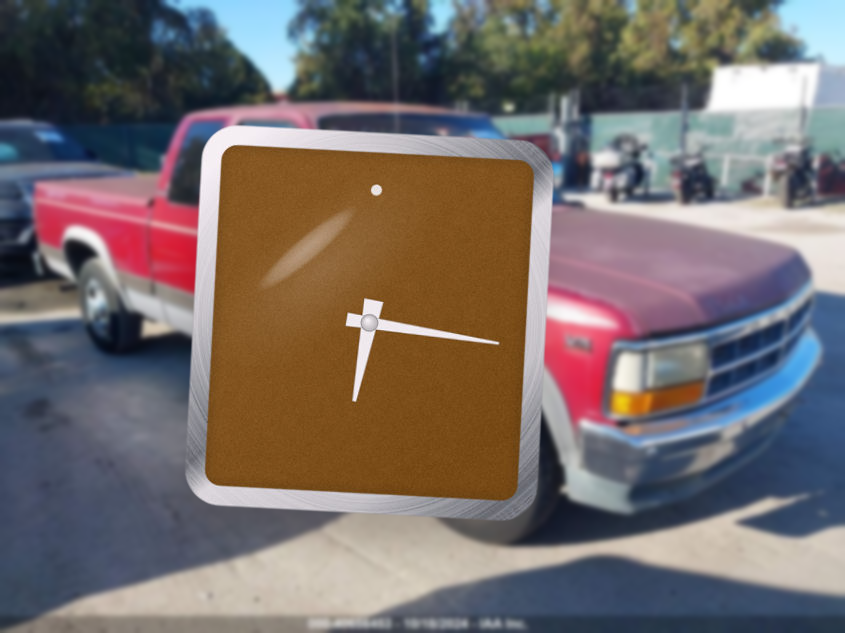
6 h 16 min
